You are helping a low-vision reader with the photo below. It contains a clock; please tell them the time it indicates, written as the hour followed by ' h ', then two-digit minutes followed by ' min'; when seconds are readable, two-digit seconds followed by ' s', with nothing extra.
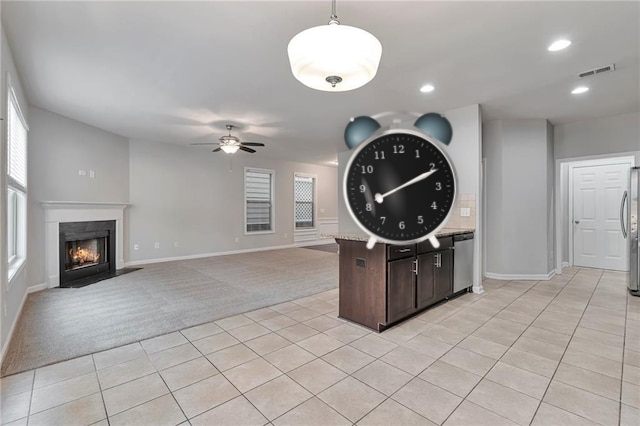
8 h 11 min
